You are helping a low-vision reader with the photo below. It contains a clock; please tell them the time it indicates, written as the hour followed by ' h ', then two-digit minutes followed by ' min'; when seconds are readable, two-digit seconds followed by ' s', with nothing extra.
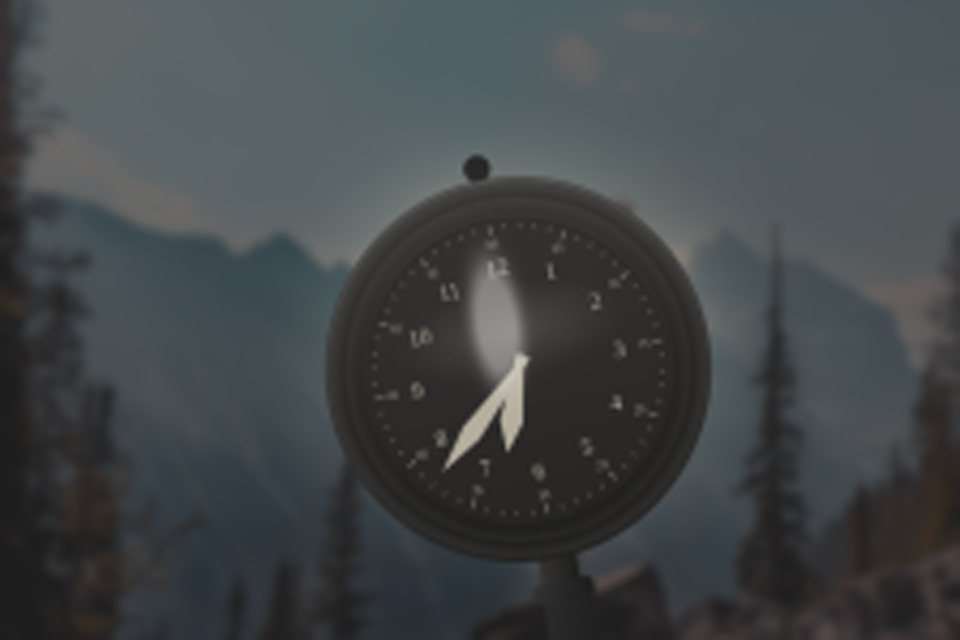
6 h 38 min
